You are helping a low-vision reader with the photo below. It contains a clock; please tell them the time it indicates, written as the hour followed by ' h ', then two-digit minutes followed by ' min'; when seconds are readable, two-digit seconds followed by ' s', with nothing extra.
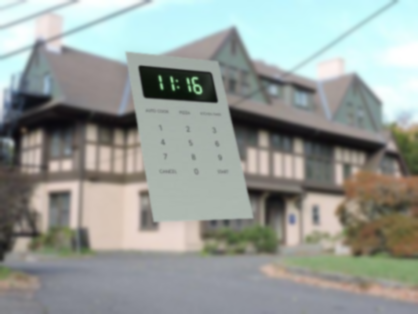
11 h 16 min
